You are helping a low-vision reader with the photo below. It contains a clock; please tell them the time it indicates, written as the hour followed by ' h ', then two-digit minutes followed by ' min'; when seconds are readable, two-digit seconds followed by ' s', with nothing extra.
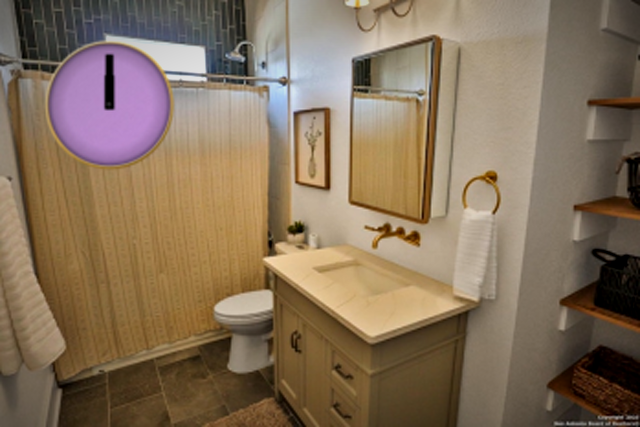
12 h 00 min
